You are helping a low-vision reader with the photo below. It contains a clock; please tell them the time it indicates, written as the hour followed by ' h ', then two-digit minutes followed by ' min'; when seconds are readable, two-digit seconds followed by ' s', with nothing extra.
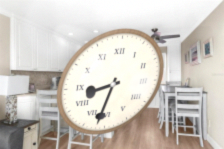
8 h 32 min
